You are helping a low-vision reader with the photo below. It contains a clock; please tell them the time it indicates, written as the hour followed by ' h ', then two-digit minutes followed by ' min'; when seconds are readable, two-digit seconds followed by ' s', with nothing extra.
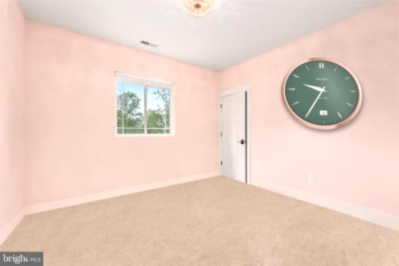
9 h 35 min
